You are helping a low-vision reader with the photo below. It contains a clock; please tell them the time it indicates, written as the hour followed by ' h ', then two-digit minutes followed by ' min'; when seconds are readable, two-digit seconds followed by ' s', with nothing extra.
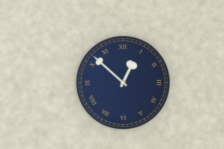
12 h 52 min
